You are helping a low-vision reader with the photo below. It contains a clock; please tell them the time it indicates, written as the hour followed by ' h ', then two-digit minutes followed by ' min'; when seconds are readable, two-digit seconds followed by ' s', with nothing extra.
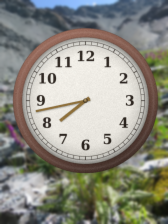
7 h 43 min
